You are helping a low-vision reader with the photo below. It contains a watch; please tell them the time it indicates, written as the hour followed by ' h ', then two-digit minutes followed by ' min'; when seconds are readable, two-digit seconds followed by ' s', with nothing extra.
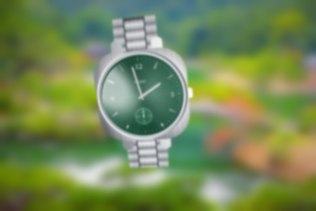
1 h 58 min
